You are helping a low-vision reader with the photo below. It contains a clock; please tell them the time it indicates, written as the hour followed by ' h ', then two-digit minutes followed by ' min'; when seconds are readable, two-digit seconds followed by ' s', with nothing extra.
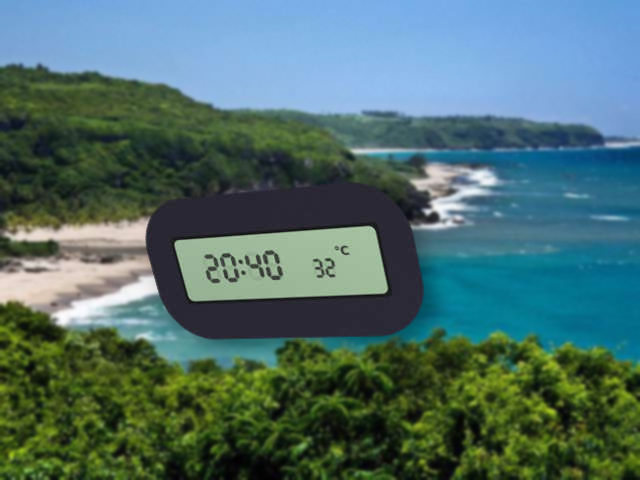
20 h 40 min
